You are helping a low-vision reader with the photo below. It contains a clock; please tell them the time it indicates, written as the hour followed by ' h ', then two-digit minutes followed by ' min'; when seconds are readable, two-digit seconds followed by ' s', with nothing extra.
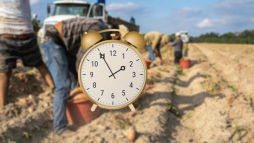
1 h 55 min
